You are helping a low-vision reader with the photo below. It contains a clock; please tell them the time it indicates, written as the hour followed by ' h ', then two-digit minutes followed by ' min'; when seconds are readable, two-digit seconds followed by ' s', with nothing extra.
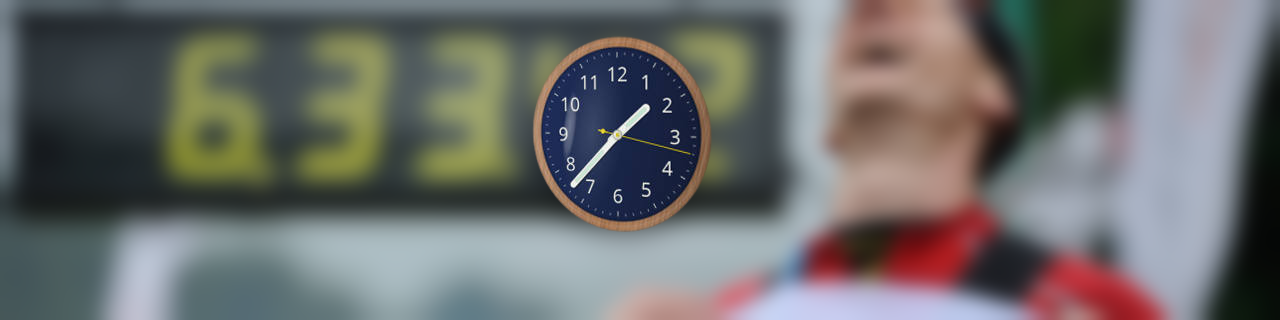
1 h 37 min 17 s
